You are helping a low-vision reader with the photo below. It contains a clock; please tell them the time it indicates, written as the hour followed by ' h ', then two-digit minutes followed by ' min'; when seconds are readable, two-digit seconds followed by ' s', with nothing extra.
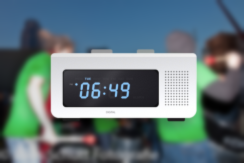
6 h 49 min
